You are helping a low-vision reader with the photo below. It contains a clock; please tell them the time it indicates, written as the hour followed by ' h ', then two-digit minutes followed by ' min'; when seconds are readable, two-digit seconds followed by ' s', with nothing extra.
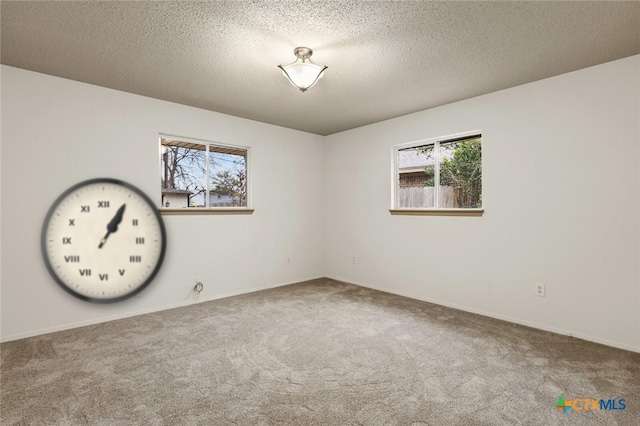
1 h 05 min
